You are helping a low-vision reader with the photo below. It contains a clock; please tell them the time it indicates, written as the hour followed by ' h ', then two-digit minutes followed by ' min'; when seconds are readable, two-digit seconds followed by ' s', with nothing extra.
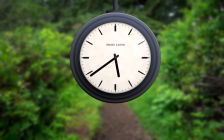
5 h 39 min
